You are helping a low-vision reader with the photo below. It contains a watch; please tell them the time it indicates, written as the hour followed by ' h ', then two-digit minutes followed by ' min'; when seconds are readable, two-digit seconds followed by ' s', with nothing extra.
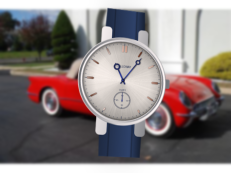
11 h 06 min
